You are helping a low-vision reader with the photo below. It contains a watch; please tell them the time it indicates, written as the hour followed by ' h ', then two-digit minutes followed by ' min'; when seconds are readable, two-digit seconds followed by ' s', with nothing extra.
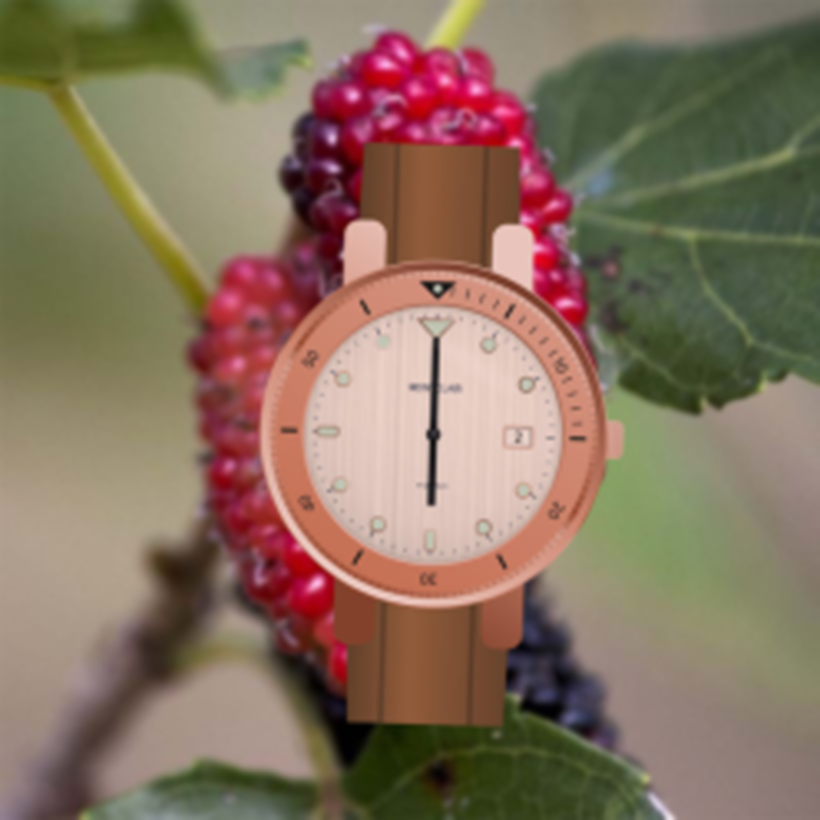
6 h 00 min
